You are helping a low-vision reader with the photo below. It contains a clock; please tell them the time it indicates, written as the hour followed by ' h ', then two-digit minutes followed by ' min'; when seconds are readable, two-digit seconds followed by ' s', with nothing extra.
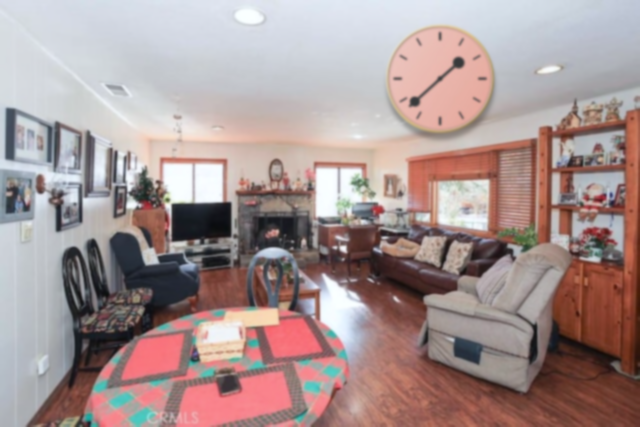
1 h 38 min
